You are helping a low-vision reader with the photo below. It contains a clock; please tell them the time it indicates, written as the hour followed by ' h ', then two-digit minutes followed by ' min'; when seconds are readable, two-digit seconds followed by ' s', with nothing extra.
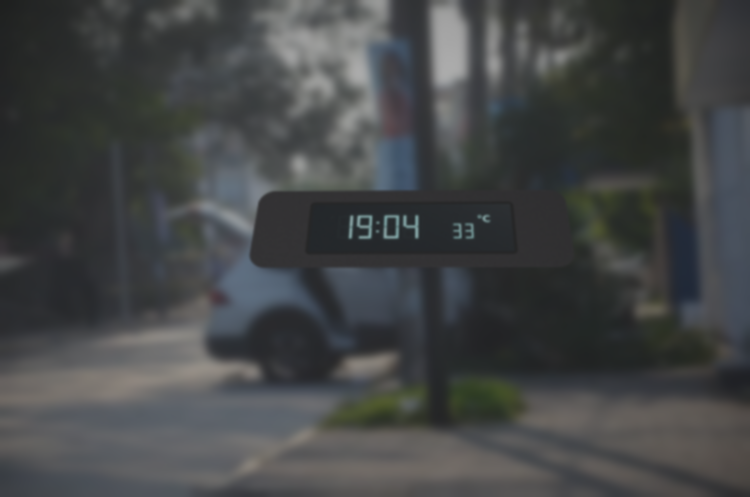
19 h 04 min
